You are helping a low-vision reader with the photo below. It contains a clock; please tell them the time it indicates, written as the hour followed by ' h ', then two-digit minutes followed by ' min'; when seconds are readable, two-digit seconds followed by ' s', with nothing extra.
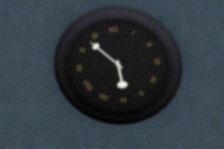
5 h 53 min
